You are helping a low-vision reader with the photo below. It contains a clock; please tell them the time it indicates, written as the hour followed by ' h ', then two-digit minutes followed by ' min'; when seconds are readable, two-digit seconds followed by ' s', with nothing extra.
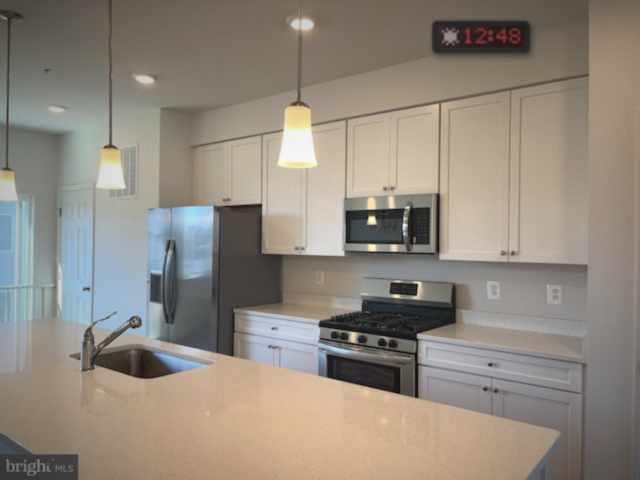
12 h 48 min
